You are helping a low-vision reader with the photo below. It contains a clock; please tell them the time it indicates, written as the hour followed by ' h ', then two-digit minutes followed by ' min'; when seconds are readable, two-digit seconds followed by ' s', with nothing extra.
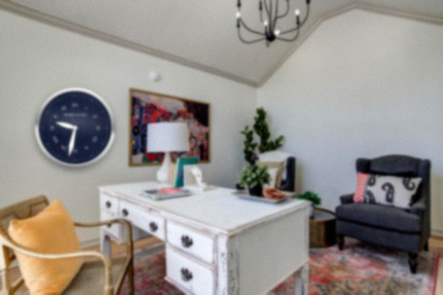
9 h 32 min
